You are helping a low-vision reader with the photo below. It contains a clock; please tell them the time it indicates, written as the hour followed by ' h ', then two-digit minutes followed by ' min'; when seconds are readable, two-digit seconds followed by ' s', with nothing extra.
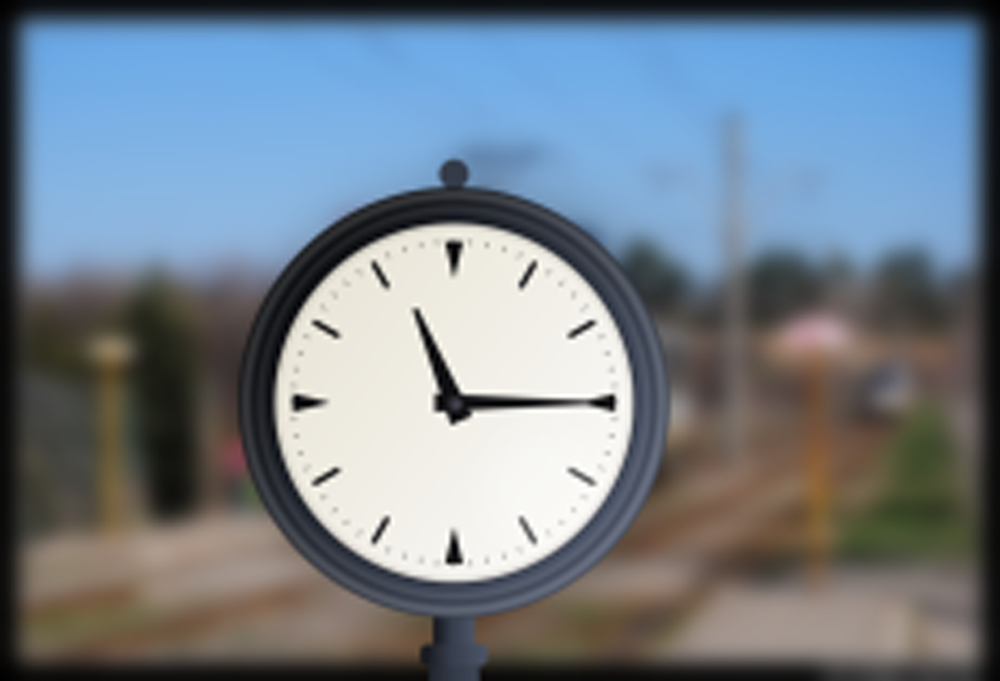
11 h 15 min
